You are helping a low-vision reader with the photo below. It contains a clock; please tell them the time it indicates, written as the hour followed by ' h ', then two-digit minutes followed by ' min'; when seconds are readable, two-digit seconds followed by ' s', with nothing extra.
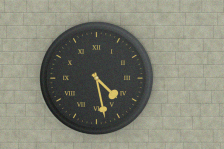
4 h 28 min
